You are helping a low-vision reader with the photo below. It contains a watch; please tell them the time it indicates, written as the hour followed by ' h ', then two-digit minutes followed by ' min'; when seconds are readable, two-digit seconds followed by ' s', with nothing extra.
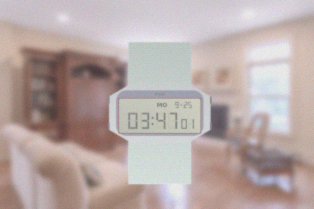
3 h 47 min 01 s
